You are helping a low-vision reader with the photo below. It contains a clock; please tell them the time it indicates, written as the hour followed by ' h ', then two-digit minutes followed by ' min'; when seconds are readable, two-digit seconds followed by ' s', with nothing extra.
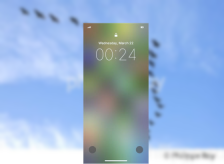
0 h 24 min
